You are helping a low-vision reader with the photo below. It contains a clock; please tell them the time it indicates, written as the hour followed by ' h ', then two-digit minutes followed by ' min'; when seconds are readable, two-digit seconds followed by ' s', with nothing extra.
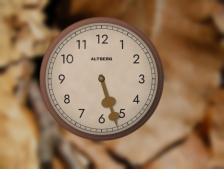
5 h 27 min
